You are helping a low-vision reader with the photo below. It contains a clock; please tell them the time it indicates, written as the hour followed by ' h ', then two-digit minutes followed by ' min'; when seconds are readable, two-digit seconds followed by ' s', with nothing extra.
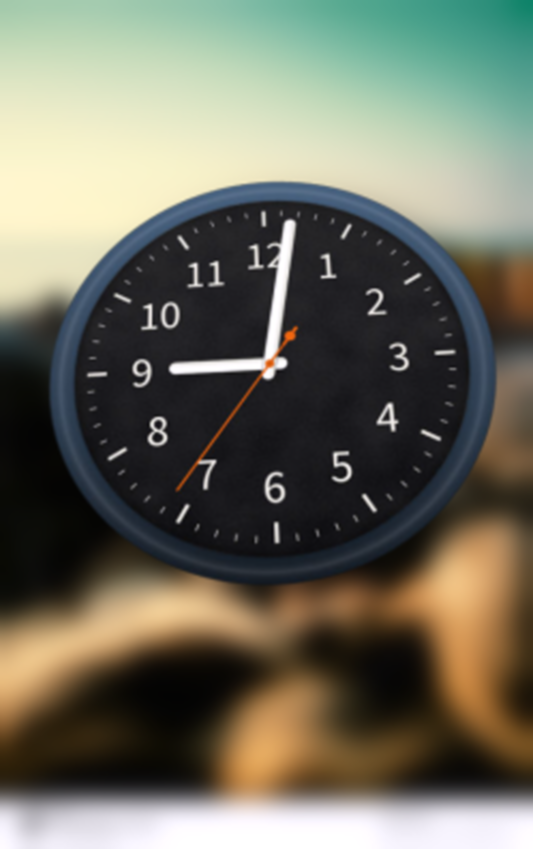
9 h 01 min 36 s
